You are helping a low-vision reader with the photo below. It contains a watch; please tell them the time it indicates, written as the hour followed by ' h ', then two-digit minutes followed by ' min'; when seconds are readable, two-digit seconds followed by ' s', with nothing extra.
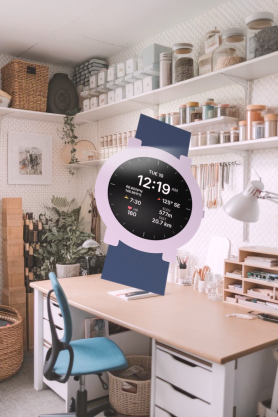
12 h 19 min
